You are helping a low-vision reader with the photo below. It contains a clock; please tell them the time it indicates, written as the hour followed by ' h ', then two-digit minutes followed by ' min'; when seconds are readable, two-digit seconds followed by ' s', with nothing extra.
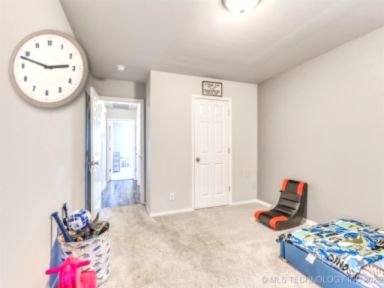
2 h 48 min
